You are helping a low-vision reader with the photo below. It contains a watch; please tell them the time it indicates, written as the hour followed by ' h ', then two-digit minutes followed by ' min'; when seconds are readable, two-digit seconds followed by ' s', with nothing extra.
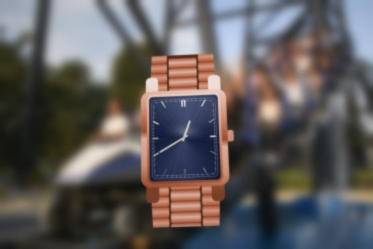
12 h 40 min
